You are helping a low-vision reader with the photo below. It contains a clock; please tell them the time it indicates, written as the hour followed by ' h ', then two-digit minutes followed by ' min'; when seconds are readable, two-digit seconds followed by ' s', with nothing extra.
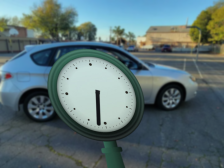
6 h 32 min
